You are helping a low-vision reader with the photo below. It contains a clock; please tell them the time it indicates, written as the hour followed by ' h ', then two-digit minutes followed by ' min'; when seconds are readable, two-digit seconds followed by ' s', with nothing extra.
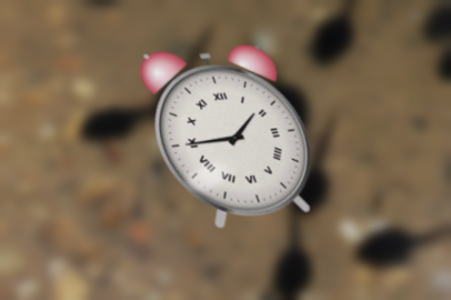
1 h 45 min
